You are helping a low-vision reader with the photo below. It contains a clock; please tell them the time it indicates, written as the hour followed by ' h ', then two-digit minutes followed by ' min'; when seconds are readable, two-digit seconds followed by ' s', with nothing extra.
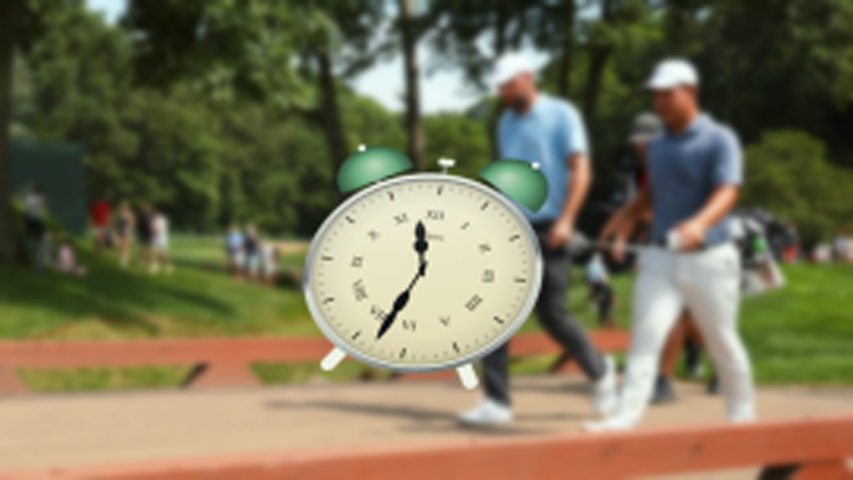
11 h 33 min
